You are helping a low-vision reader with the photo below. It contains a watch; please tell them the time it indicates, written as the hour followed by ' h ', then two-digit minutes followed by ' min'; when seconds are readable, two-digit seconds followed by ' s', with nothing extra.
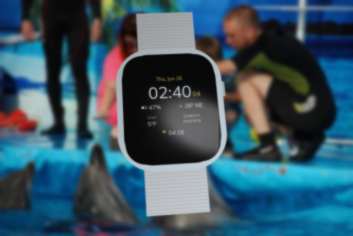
2 h 40 min
